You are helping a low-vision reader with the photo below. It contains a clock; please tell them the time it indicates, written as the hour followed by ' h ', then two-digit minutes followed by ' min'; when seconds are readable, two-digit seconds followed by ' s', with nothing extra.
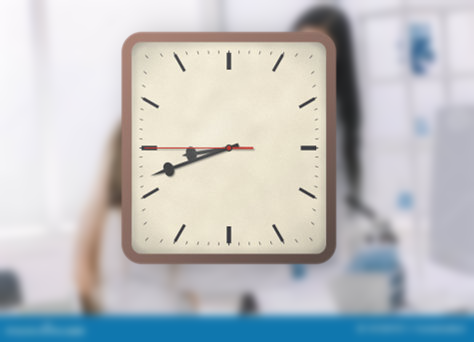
8 h 41 min 45 s
